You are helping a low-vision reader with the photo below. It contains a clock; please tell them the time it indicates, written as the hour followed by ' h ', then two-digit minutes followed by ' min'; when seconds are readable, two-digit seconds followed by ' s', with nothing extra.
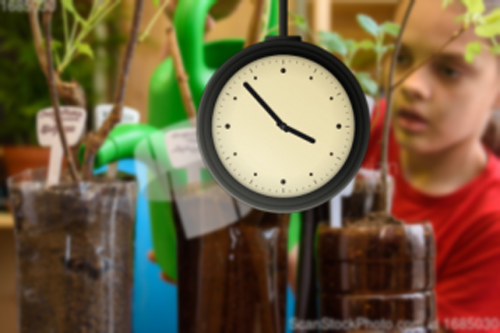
3 h 53 min
